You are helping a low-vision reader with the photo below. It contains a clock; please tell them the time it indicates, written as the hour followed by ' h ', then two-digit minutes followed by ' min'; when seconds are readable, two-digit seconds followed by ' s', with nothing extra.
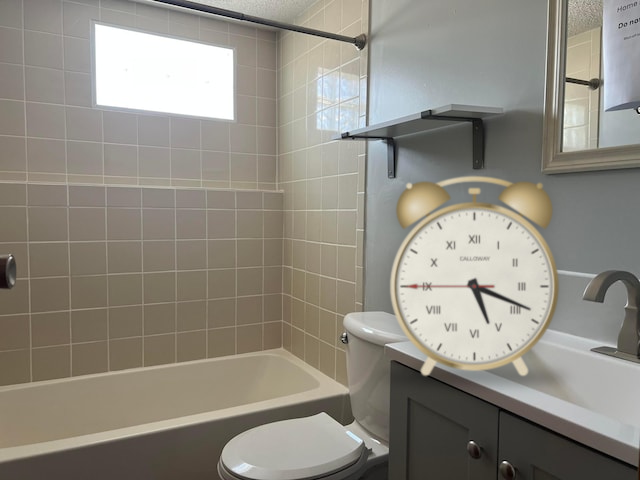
5 h 18 min 45 s
